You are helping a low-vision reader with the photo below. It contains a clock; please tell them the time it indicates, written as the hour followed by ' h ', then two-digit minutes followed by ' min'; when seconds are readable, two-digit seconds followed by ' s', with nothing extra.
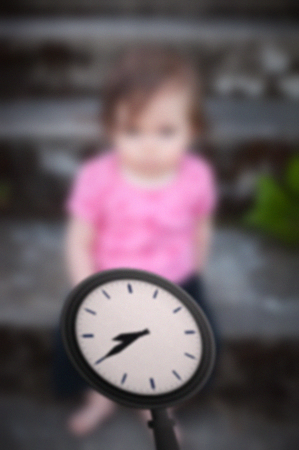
8 h 40 min
